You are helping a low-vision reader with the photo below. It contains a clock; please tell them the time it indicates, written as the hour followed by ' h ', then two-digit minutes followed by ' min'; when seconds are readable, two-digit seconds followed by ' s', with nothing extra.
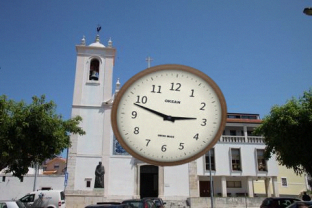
2 h 48 min
